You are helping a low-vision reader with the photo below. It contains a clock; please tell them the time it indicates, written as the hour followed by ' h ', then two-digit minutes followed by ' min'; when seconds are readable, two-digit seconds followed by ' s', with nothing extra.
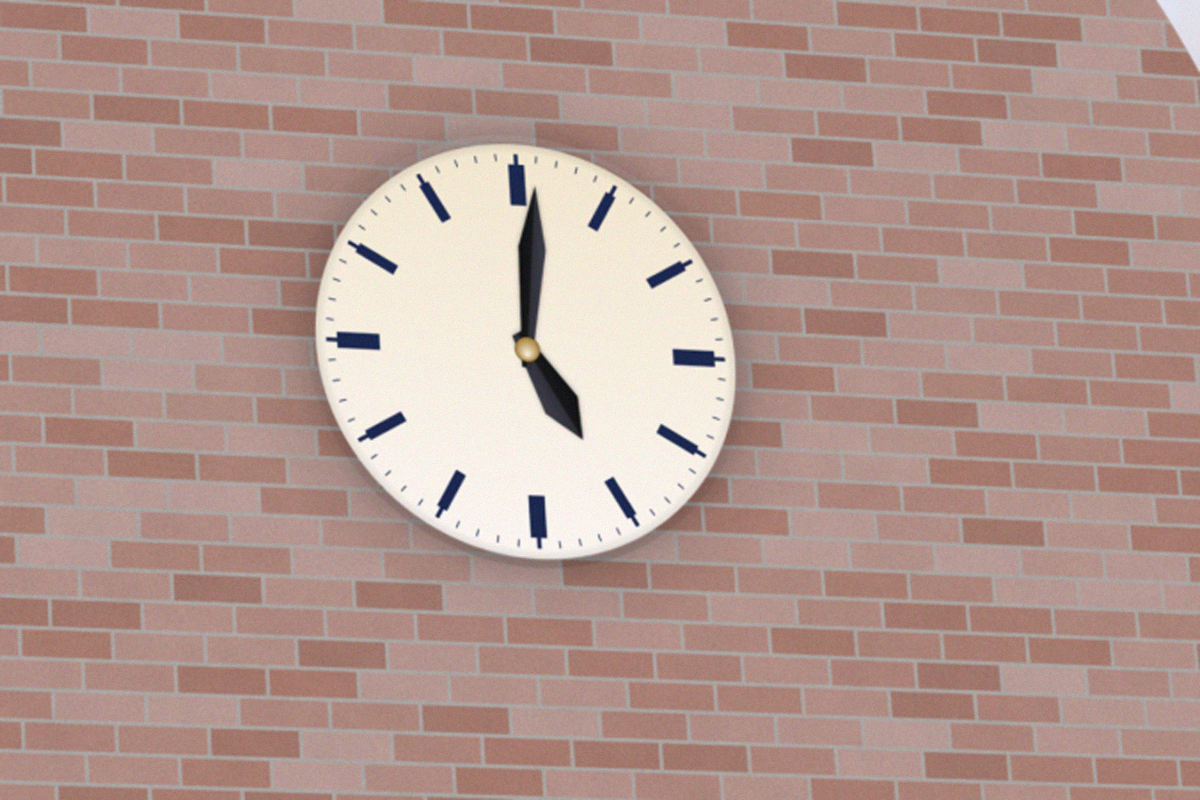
5 h 01 min
